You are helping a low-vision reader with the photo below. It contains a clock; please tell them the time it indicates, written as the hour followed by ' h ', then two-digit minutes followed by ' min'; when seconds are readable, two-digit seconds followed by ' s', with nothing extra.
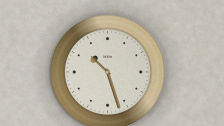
10 h 27 min
